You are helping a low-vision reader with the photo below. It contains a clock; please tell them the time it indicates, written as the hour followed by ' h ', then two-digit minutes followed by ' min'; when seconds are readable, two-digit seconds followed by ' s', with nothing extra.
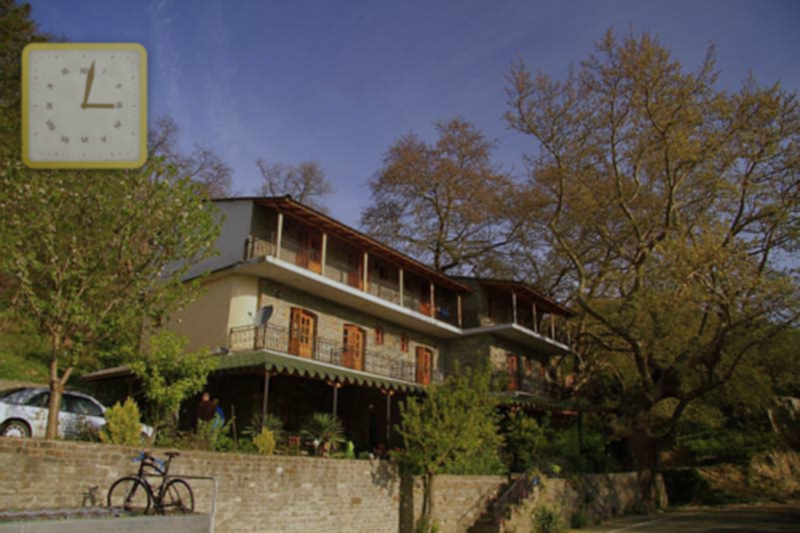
3 h 02 min
